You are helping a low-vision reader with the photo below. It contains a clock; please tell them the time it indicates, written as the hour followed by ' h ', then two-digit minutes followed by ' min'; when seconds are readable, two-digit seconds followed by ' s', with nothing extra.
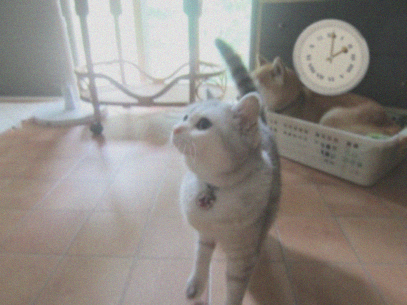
2 h 01 min
